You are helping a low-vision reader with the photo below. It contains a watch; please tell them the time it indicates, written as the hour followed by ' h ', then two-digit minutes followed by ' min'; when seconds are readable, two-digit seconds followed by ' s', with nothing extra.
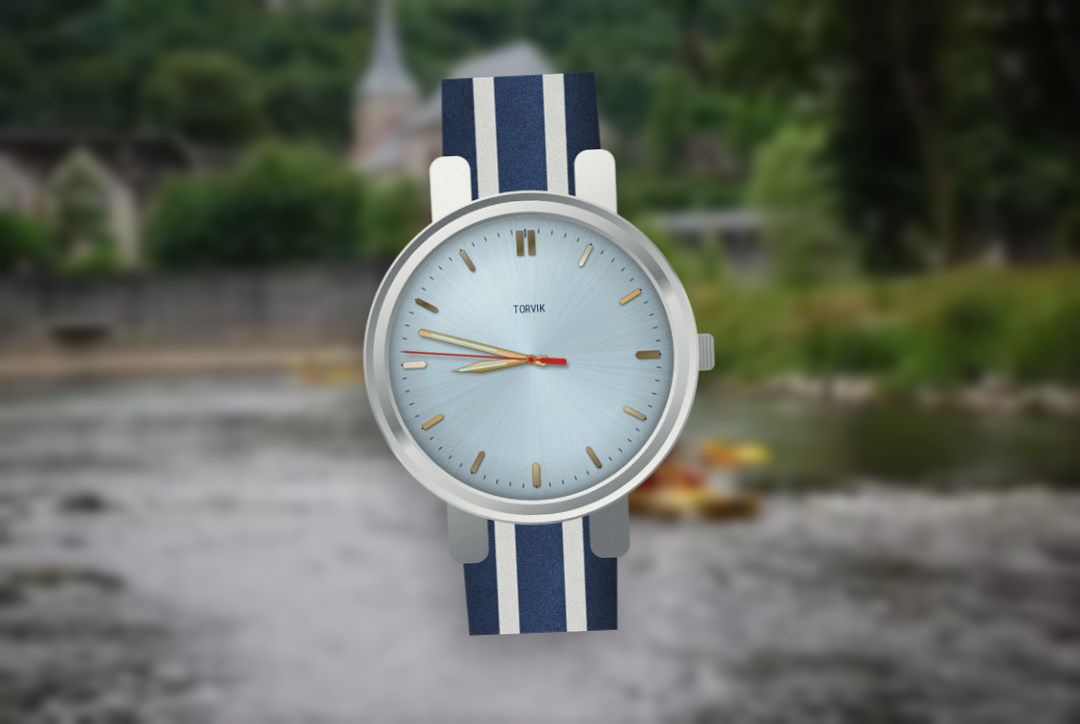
8 h 47 min 46 s
